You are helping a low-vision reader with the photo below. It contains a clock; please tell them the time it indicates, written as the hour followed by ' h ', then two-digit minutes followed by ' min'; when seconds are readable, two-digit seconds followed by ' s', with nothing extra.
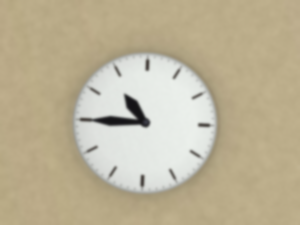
10 h 45 min
